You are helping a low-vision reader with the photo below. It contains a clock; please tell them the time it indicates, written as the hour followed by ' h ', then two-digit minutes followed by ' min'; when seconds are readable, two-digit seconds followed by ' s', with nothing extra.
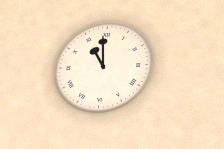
10 h 59 min
